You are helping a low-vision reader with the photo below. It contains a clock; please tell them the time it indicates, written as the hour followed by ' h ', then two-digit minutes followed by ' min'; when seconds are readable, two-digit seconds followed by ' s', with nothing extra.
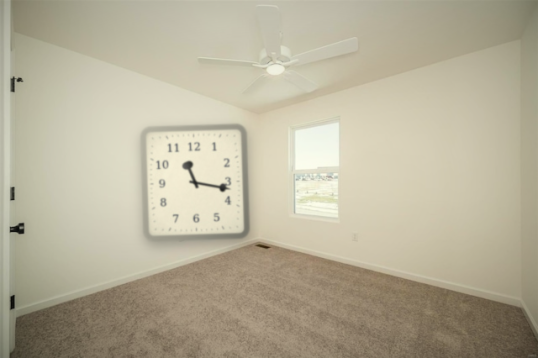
11 h 17 min
